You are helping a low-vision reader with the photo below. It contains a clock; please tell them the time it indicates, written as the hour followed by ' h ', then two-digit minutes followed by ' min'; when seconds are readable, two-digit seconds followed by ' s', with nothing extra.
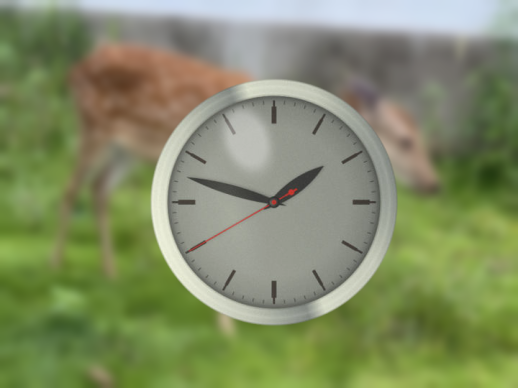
1 h 47 min 40 s
